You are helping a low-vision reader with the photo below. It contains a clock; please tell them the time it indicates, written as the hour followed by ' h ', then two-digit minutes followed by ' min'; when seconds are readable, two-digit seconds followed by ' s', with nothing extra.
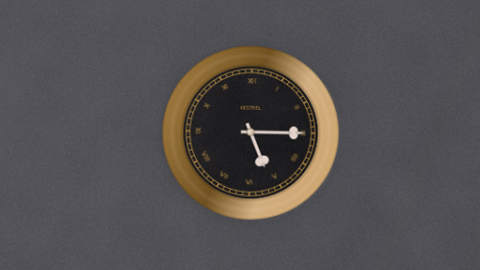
5 h 15 min
